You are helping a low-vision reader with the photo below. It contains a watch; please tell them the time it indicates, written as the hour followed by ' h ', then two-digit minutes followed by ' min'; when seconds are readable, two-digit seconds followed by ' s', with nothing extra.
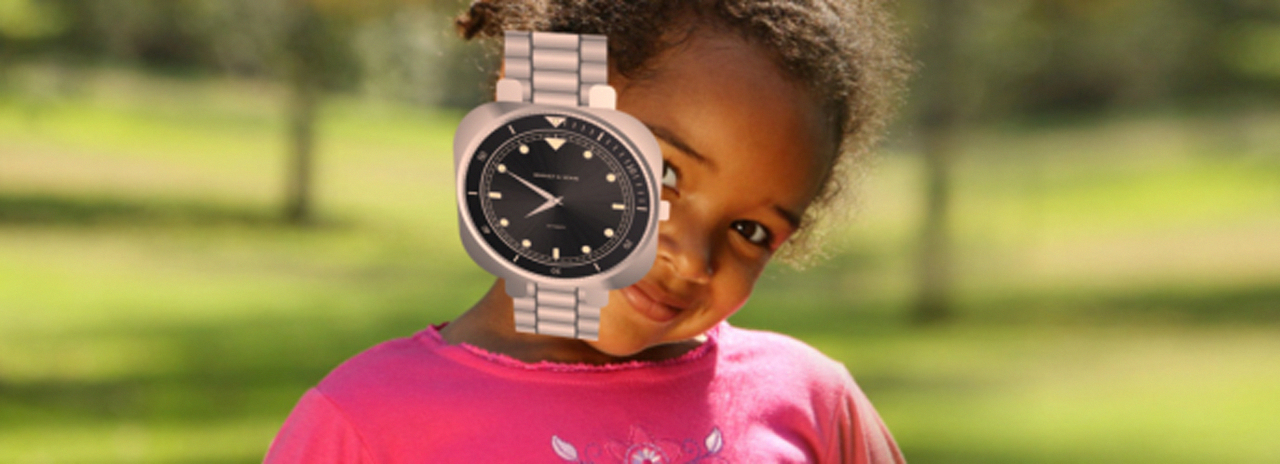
7 h 50 min
